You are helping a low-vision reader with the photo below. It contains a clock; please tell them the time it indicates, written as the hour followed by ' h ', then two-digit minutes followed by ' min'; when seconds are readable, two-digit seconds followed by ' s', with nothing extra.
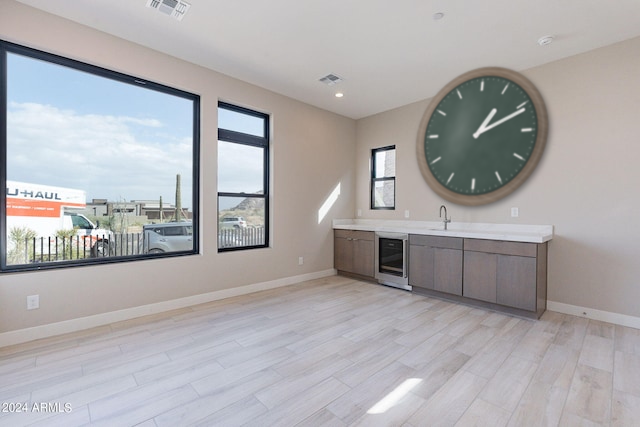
1 h 11 min
